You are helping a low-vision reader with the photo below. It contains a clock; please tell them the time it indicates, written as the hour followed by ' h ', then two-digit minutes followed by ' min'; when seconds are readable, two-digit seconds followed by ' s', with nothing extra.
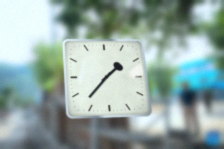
1 h 37 min
